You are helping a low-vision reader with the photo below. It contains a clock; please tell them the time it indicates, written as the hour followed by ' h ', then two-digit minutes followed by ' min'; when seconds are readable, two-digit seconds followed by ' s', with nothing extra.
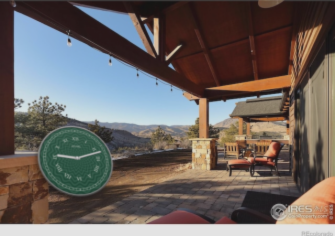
9 h 12 min
